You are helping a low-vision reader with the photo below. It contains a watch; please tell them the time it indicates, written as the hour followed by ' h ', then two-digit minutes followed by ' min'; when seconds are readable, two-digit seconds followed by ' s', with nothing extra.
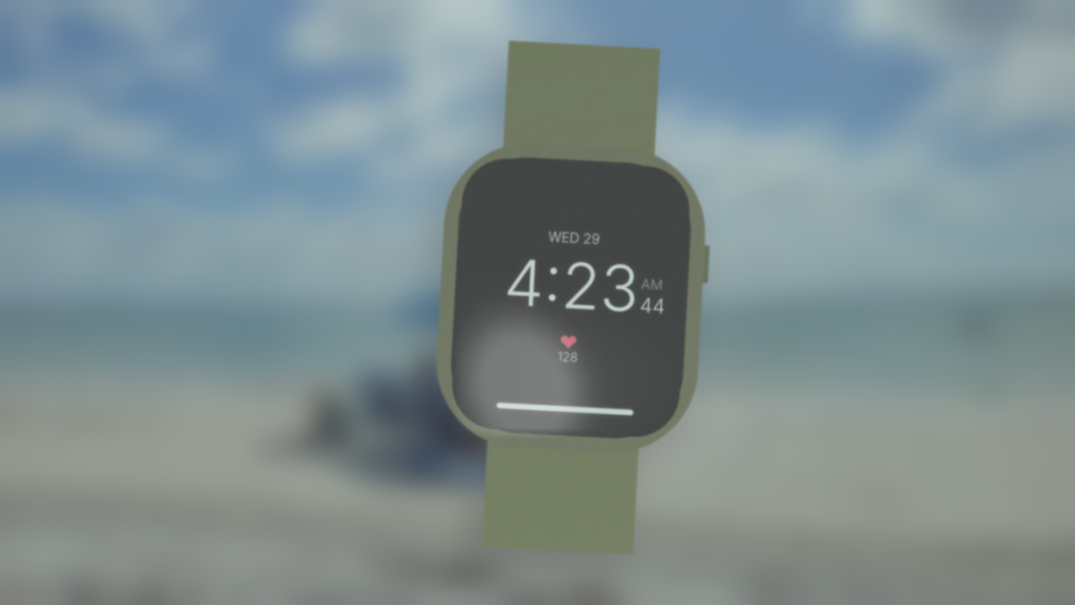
4 h 23 min 44 s
